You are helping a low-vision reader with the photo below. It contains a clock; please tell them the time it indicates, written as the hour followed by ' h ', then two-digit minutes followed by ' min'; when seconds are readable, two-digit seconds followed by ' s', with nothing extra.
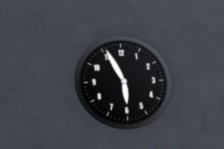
5 h 56 min
